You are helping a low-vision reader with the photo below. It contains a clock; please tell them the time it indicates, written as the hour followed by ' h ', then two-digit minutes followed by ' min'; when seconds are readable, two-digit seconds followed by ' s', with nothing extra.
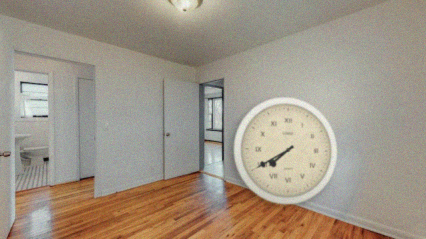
7 h 40 min
